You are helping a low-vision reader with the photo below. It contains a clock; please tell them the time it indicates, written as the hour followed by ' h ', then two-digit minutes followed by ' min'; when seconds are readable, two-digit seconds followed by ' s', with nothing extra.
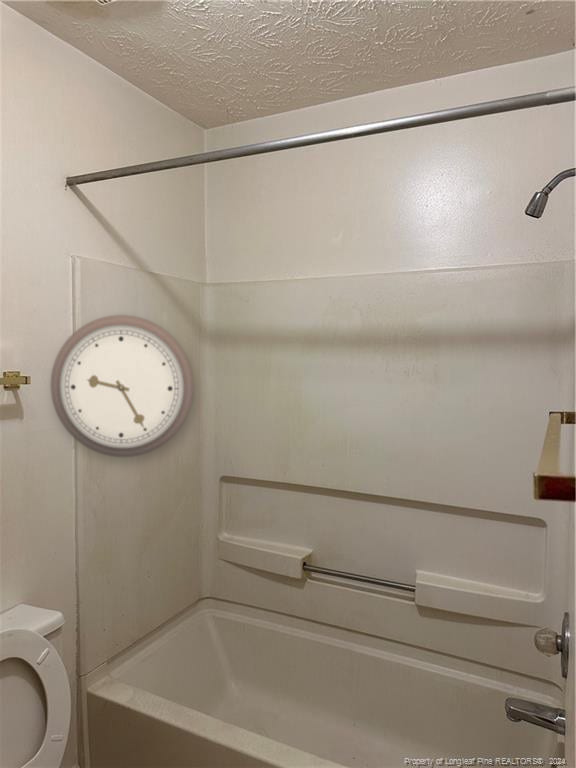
9 h 25 min
